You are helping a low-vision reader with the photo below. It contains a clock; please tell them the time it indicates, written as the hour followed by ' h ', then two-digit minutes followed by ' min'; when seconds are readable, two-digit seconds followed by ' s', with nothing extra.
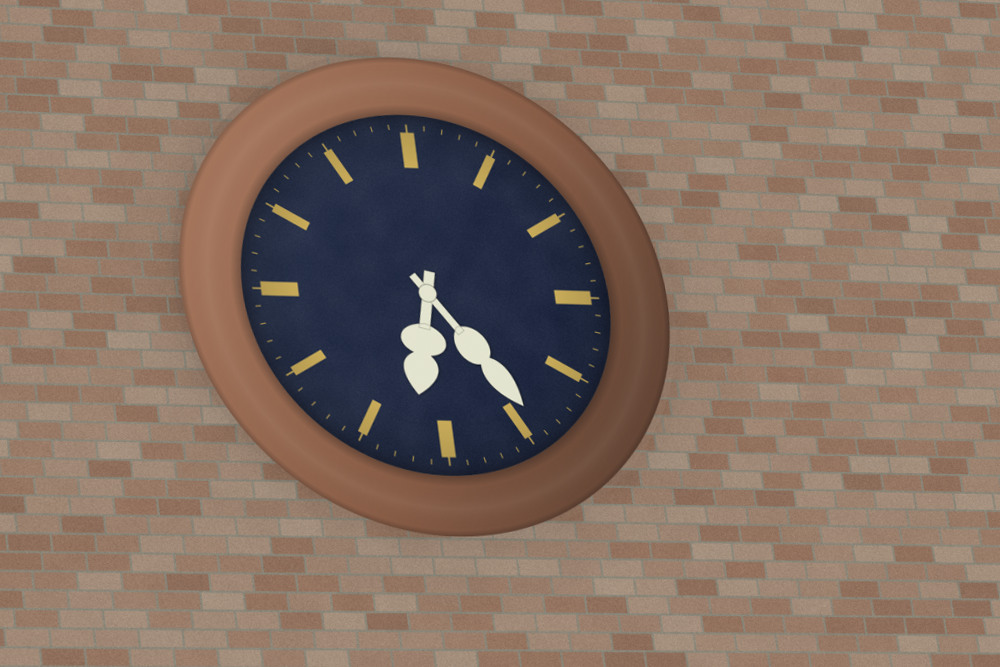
6 h 24 min
